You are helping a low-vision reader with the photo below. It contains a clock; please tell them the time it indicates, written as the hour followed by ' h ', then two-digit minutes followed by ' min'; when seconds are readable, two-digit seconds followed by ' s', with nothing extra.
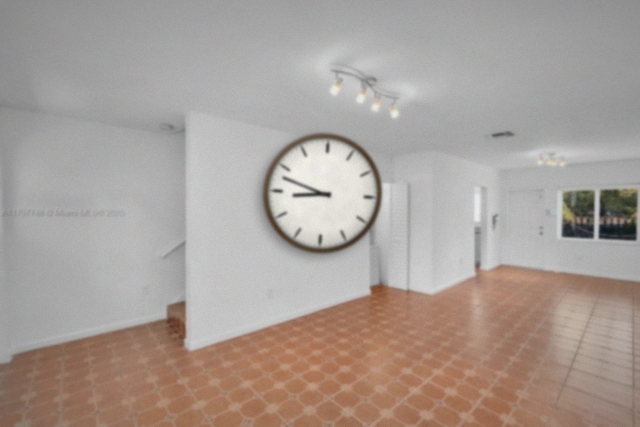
8 h 48 min
